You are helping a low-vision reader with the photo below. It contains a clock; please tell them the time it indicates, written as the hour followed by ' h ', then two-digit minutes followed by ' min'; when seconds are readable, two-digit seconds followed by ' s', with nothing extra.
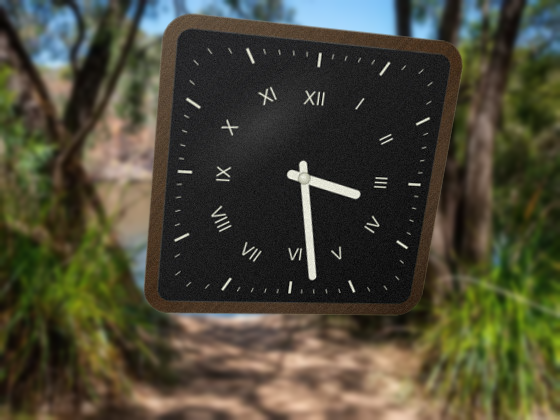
3 h 28 min
